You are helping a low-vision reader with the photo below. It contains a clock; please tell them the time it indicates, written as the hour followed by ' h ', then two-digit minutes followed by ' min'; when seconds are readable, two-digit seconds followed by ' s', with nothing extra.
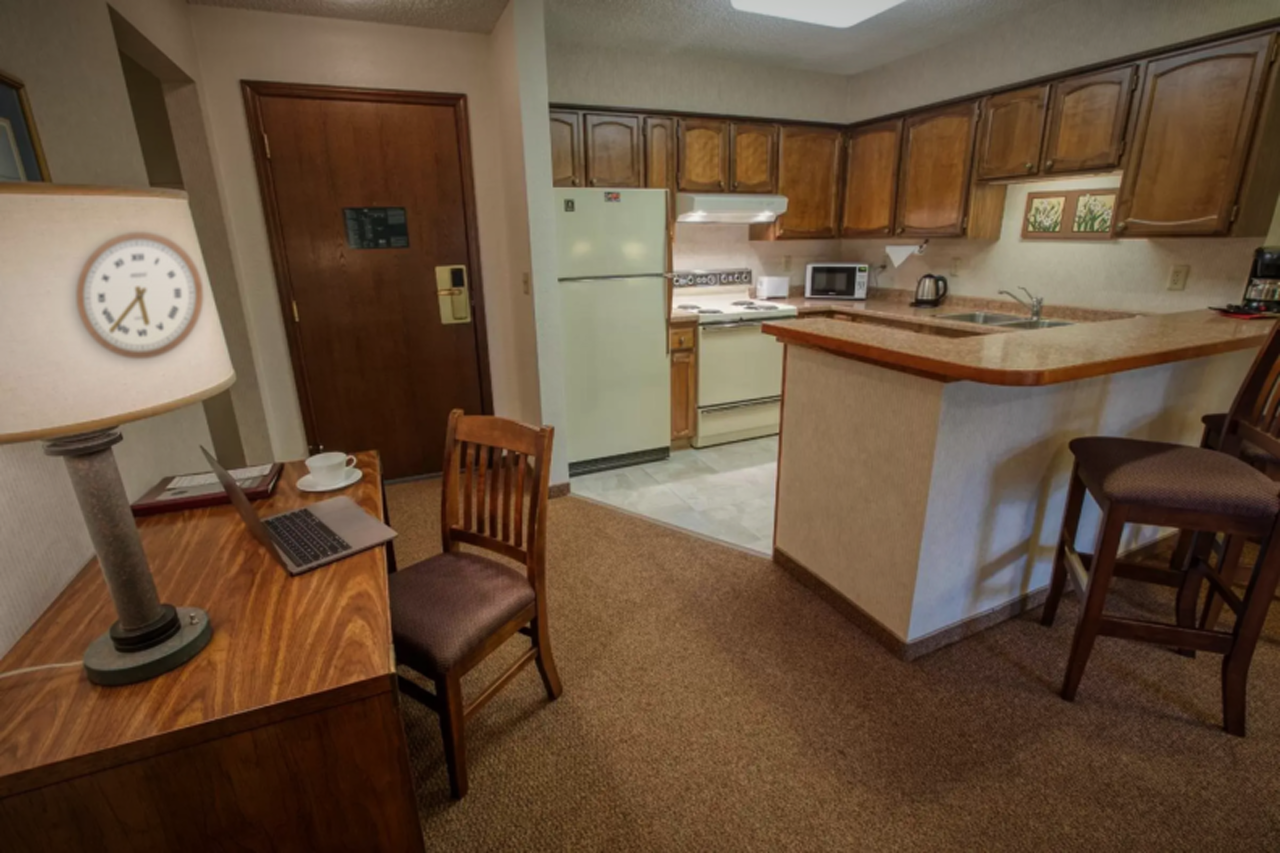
5 h 37 min
